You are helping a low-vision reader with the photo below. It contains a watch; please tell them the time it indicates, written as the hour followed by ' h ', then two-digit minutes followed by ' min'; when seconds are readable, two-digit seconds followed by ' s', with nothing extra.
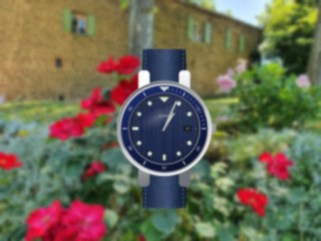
1 h 04 min
